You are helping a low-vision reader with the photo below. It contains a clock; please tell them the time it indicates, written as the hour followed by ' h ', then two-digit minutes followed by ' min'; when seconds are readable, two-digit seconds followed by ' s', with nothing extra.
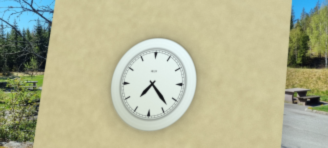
7 h 23 min
